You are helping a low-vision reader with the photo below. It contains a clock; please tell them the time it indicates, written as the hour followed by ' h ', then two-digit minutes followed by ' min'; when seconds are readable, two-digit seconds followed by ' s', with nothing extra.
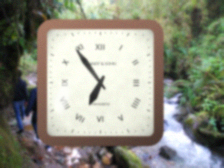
6 h 54 min
